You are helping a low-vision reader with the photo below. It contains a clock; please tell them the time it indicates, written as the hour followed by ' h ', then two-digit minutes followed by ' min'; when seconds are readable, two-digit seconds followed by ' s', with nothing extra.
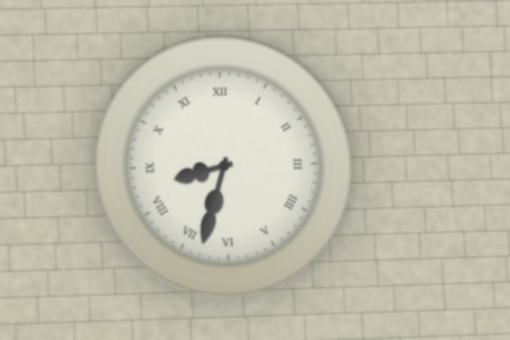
8 h 33 min
